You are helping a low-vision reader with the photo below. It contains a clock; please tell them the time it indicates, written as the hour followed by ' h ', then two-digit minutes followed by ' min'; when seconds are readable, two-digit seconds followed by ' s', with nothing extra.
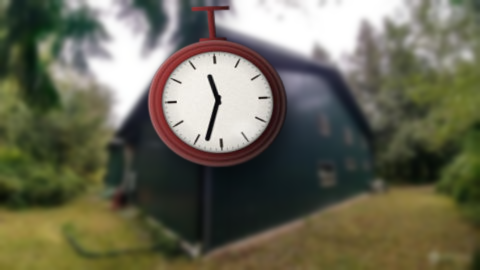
11 h 33 min
